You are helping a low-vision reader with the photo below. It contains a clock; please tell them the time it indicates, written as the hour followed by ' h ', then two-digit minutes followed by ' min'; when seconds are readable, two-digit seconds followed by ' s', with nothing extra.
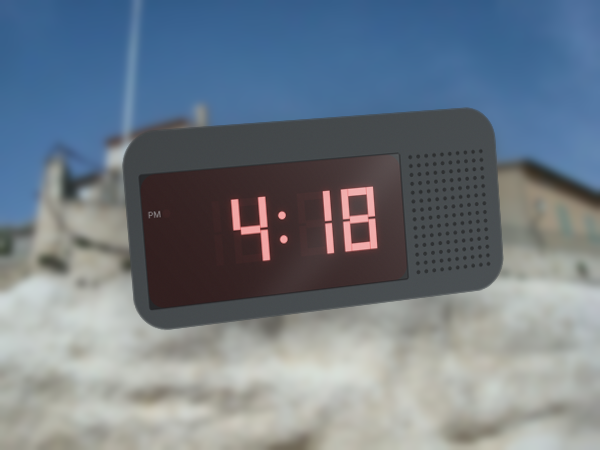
4 h 18 min
